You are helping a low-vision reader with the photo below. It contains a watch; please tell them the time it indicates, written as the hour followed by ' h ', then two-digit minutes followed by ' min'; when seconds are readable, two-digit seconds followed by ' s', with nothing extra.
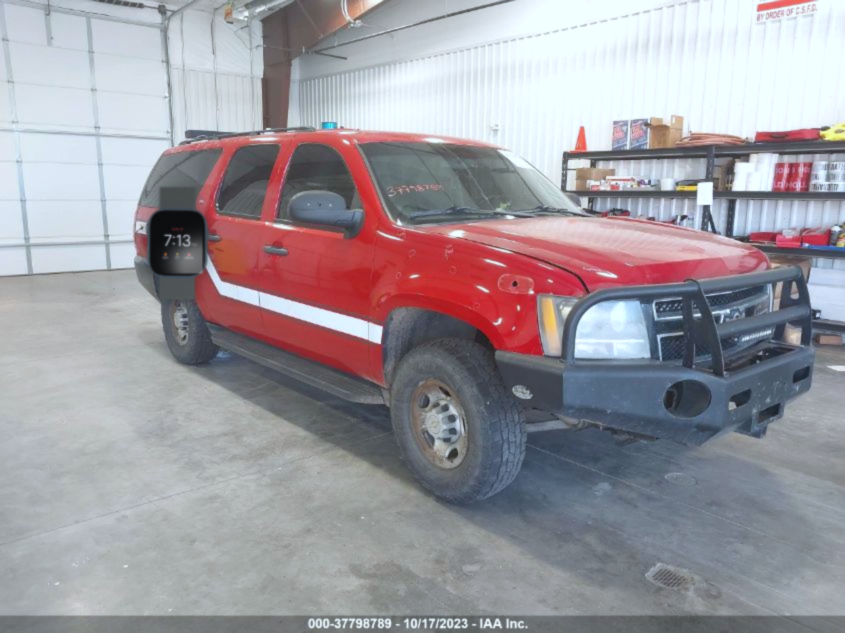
7 h 13 min
